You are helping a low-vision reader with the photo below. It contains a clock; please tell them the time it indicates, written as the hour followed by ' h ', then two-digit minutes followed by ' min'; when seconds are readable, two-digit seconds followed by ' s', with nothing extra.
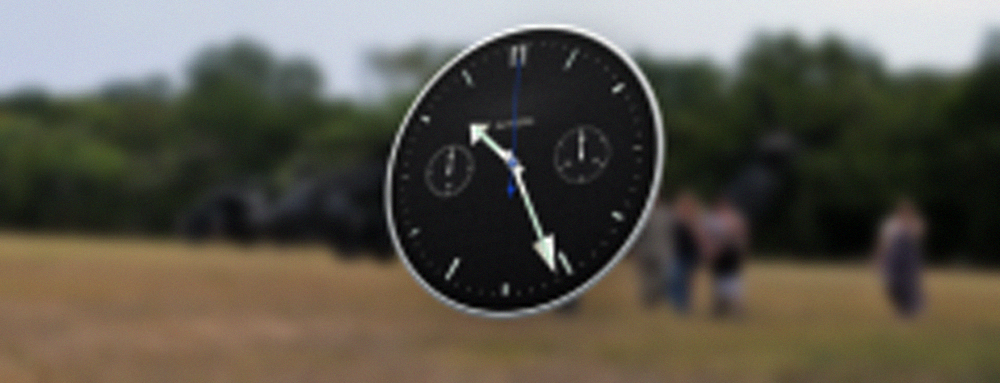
10 h 26 min
